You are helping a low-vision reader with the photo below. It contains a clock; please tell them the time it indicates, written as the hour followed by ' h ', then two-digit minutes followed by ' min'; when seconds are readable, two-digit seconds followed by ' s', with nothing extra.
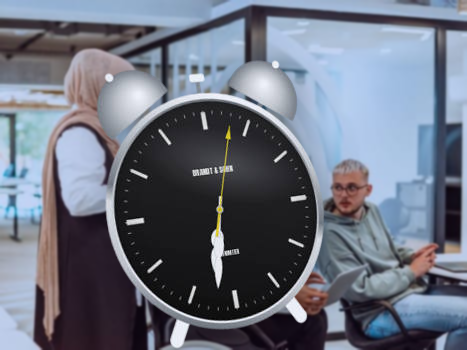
6 h 32 min 03 s
